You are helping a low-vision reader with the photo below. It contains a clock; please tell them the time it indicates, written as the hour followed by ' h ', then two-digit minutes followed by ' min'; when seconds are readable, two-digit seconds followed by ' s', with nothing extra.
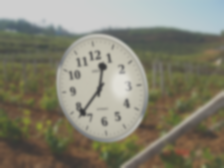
12 h 38 min
